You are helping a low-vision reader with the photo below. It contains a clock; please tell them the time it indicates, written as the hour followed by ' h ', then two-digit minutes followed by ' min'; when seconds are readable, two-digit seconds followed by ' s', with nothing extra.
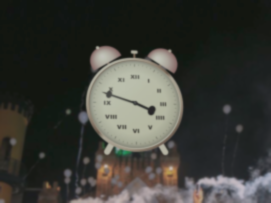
3 h 48 min
